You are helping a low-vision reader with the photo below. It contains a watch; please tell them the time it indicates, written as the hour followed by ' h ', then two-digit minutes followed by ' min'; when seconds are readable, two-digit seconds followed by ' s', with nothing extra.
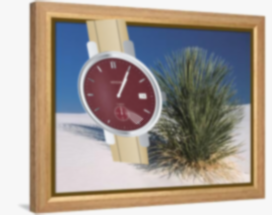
1 h 05 min
